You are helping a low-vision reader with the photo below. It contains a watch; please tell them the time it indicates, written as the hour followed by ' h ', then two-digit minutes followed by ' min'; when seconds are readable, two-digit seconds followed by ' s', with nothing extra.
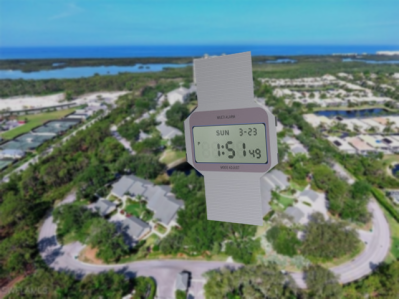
1 h 51 min 49 s
